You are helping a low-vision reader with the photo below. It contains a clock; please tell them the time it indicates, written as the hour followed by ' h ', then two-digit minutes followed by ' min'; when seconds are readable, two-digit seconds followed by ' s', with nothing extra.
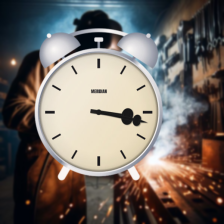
3 h 17 min
